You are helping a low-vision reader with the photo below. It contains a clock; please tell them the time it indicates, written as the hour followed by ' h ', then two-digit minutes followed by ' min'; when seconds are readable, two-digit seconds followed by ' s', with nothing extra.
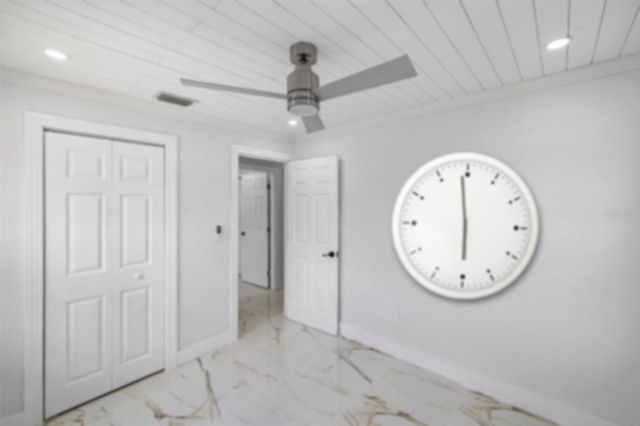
5 h 59 min
